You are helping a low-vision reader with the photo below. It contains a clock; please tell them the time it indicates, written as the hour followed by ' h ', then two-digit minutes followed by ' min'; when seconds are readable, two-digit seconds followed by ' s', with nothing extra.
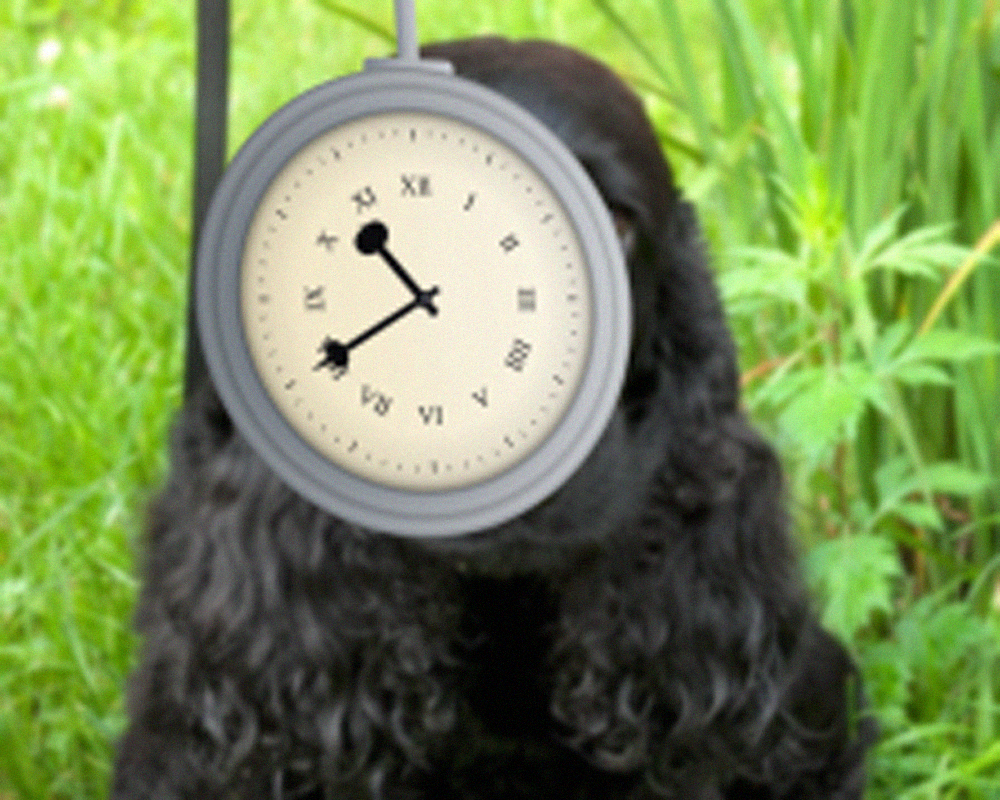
10 h 40 min
